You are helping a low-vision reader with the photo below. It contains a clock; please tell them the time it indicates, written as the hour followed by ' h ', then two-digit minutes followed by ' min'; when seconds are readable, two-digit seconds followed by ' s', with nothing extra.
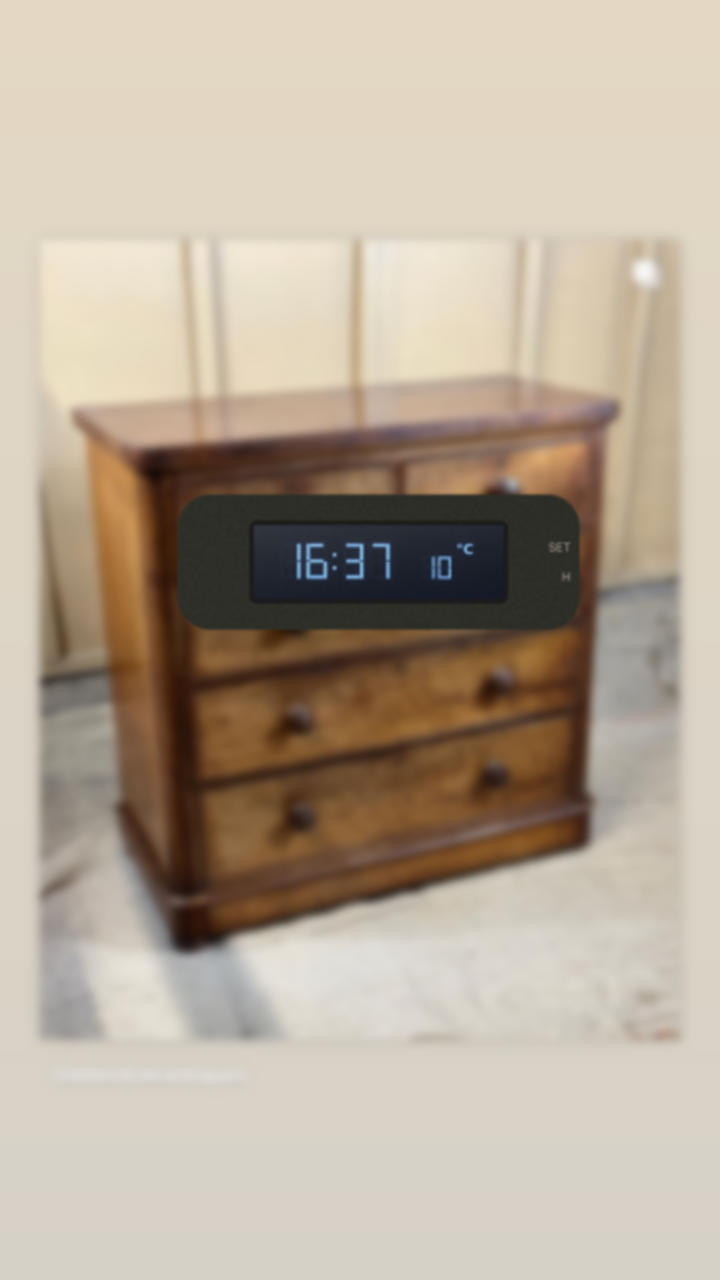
16 h 37 min
